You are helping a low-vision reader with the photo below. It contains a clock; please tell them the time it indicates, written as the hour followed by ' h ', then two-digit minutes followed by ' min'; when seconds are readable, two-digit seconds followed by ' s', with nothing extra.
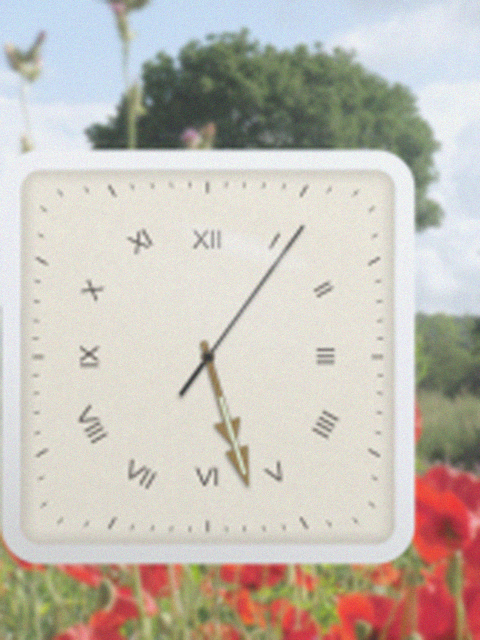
5 h 27 min 06 s
